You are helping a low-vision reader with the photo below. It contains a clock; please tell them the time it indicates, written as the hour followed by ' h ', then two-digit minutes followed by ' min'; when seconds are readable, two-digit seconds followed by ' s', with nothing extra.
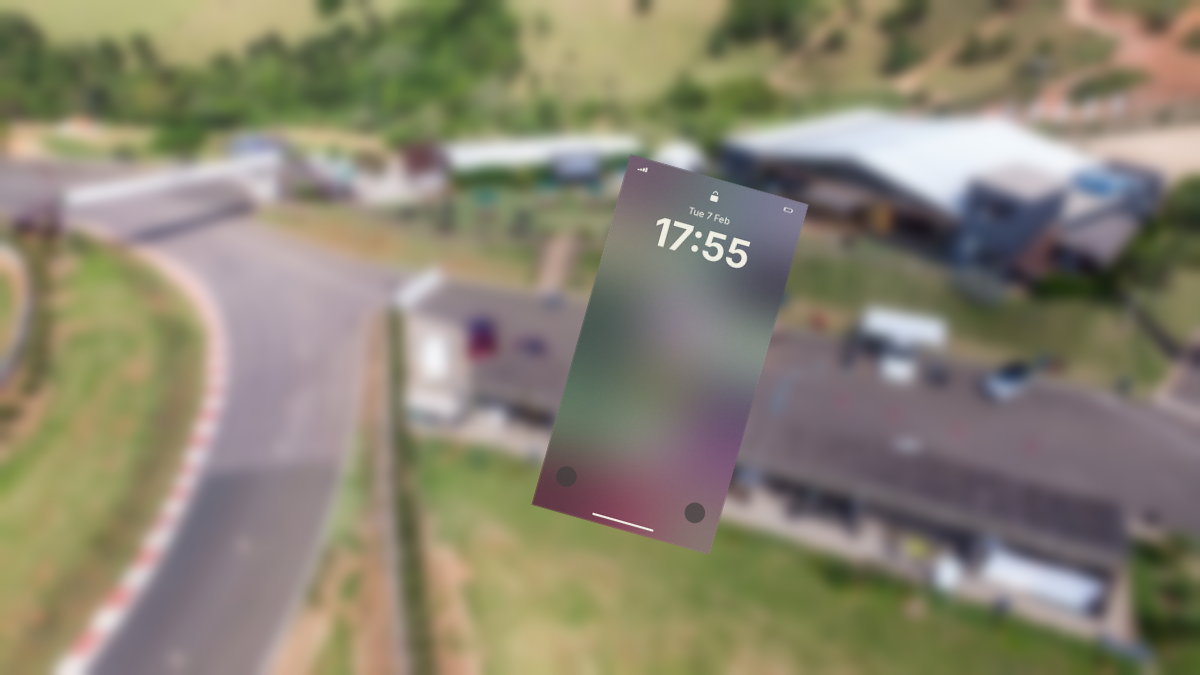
17 h 55 min
